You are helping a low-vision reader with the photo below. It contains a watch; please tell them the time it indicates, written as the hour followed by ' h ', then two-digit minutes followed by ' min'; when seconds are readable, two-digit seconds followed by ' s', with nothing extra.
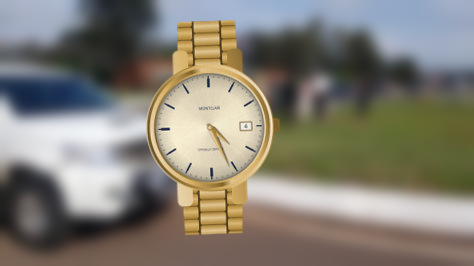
4 h 26 min
